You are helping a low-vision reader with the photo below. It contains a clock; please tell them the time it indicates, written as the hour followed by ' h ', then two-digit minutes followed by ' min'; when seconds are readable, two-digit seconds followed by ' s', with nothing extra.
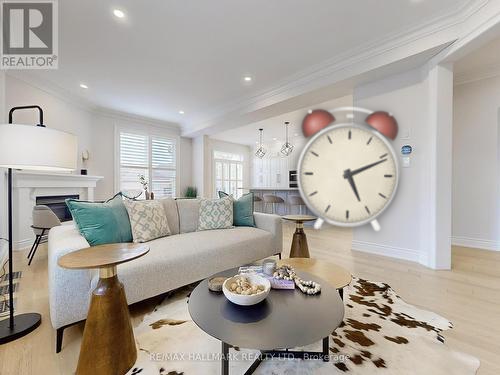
5 h 11 min
